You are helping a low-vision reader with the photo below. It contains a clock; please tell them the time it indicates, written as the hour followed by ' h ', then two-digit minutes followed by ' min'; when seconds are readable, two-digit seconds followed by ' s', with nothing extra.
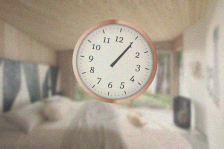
1 h 05 min
